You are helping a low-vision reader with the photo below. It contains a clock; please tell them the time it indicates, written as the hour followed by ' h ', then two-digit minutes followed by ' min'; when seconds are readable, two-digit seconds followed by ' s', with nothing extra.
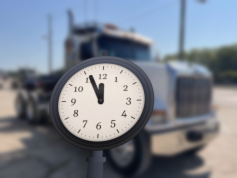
11 h 56 min
